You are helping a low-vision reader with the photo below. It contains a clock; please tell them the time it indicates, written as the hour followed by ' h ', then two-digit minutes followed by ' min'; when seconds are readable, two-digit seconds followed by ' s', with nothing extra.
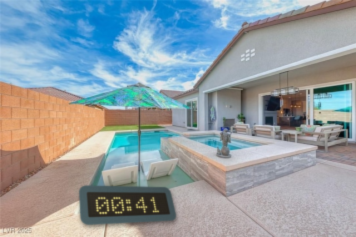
0 h 41 min
